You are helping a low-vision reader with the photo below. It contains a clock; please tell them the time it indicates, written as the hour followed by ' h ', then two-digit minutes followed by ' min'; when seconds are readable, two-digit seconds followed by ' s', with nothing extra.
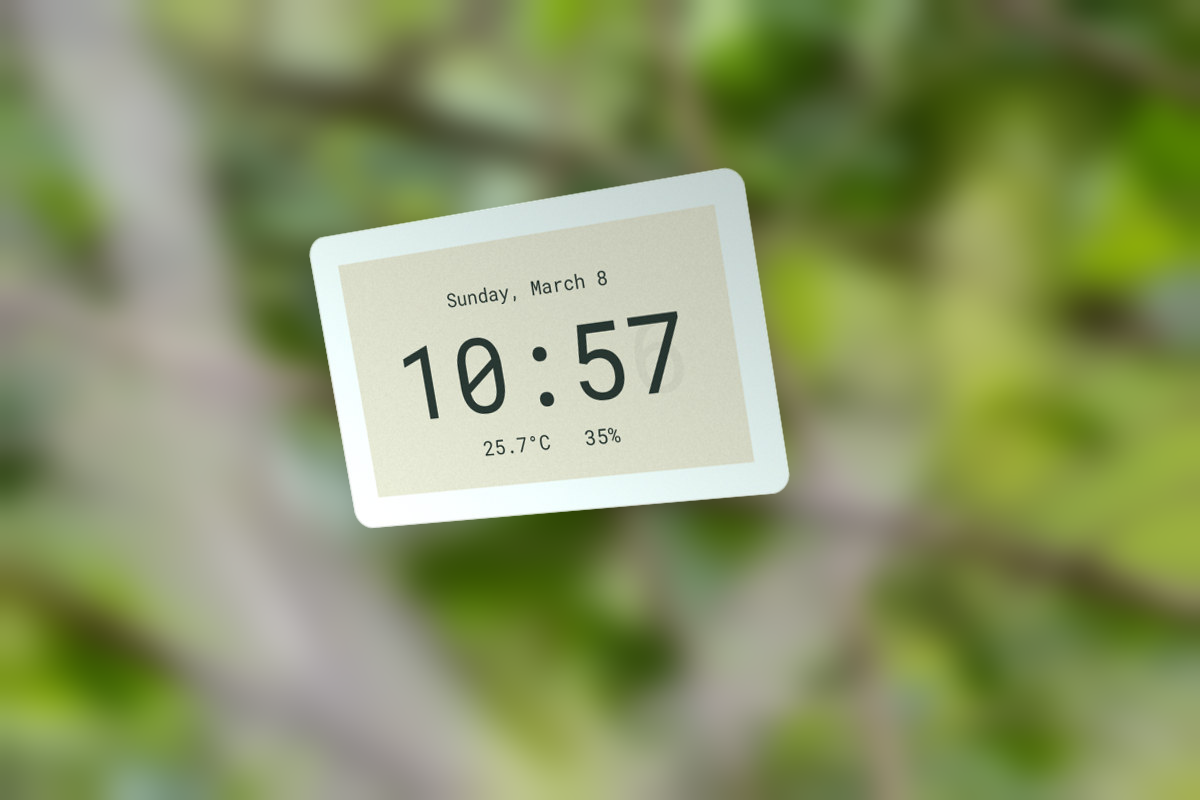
10 h 57 min
